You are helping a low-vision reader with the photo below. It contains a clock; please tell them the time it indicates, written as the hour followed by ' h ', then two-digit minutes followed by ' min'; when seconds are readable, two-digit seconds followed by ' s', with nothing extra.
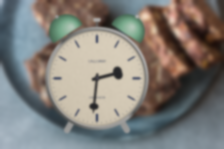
2 h 31 min
